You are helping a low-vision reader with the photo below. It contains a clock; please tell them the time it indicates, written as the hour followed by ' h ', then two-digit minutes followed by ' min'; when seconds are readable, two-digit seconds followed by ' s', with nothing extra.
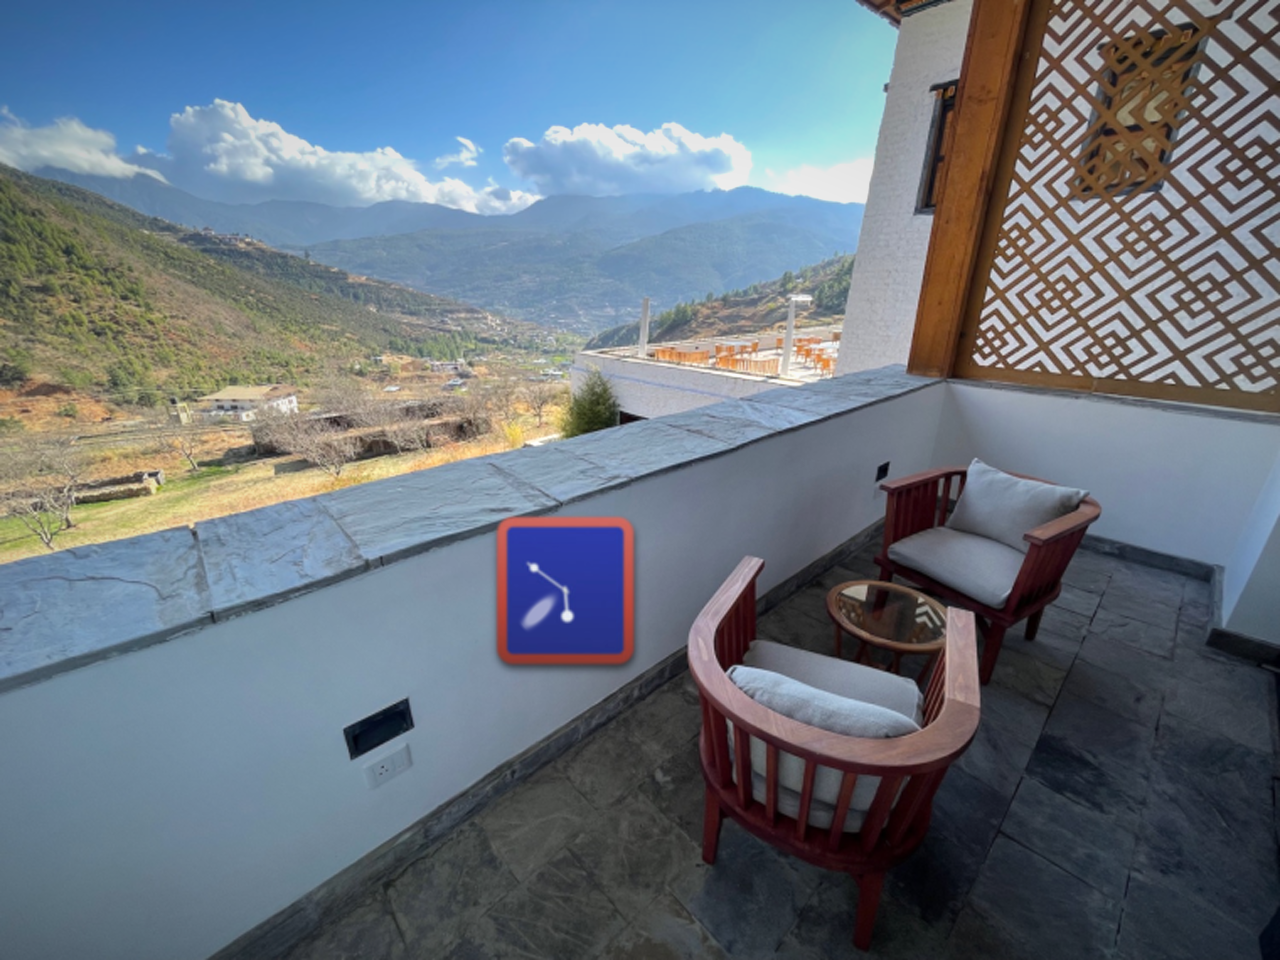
5 h 51 min
